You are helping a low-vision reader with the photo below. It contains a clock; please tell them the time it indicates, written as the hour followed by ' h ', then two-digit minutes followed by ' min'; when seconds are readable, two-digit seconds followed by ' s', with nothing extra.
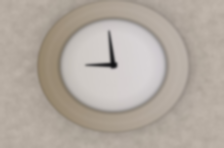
8 h 59 min
